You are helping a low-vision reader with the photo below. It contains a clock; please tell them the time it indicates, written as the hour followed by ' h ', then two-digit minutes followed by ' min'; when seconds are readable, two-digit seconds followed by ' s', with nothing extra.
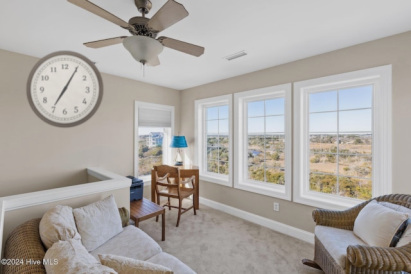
7 h 05 min
